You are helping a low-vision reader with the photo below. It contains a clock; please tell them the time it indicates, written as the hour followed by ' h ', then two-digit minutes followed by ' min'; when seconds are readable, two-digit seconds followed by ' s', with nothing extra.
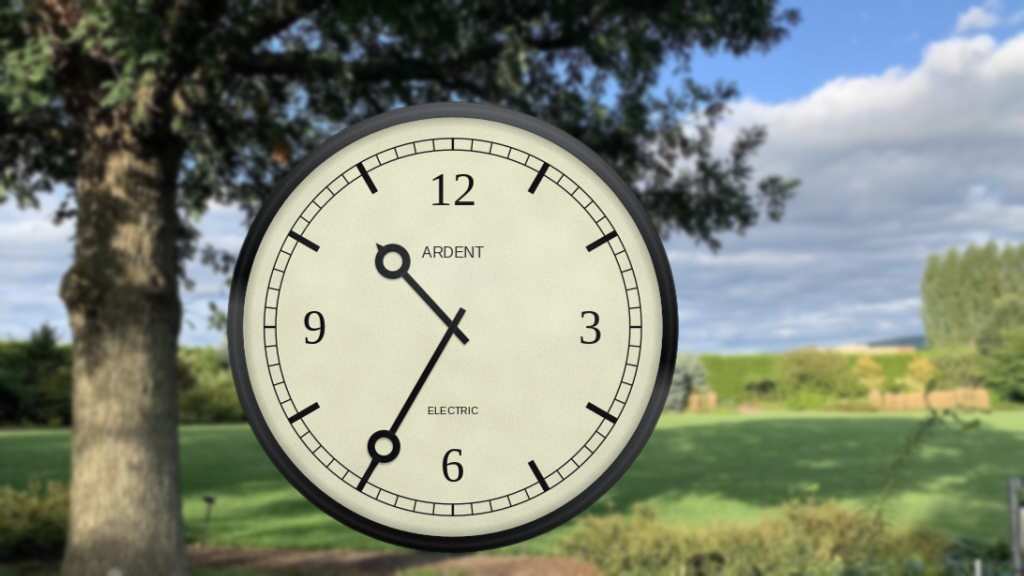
10 h 35 min
